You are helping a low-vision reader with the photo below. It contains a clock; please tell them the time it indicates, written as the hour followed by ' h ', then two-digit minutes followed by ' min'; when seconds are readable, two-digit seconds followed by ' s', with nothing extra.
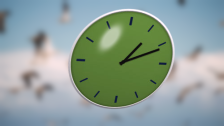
1 h 11 min
